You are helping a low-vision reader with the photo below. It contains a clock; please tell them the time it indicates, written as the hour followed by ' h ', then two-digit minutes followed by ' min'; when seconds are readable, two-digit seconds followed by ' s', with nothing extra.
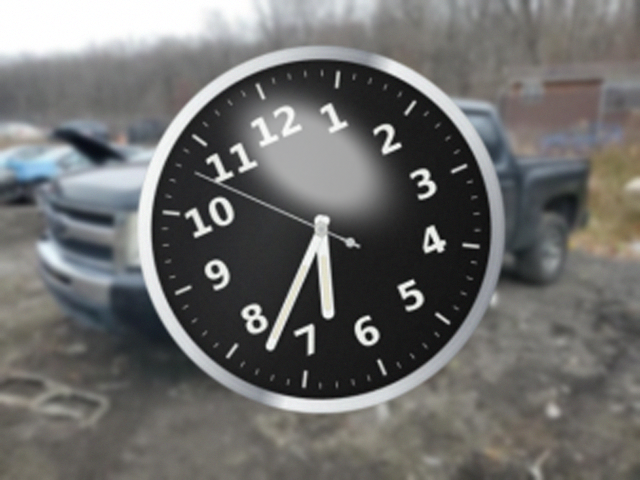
6 h 37 min 53 s
